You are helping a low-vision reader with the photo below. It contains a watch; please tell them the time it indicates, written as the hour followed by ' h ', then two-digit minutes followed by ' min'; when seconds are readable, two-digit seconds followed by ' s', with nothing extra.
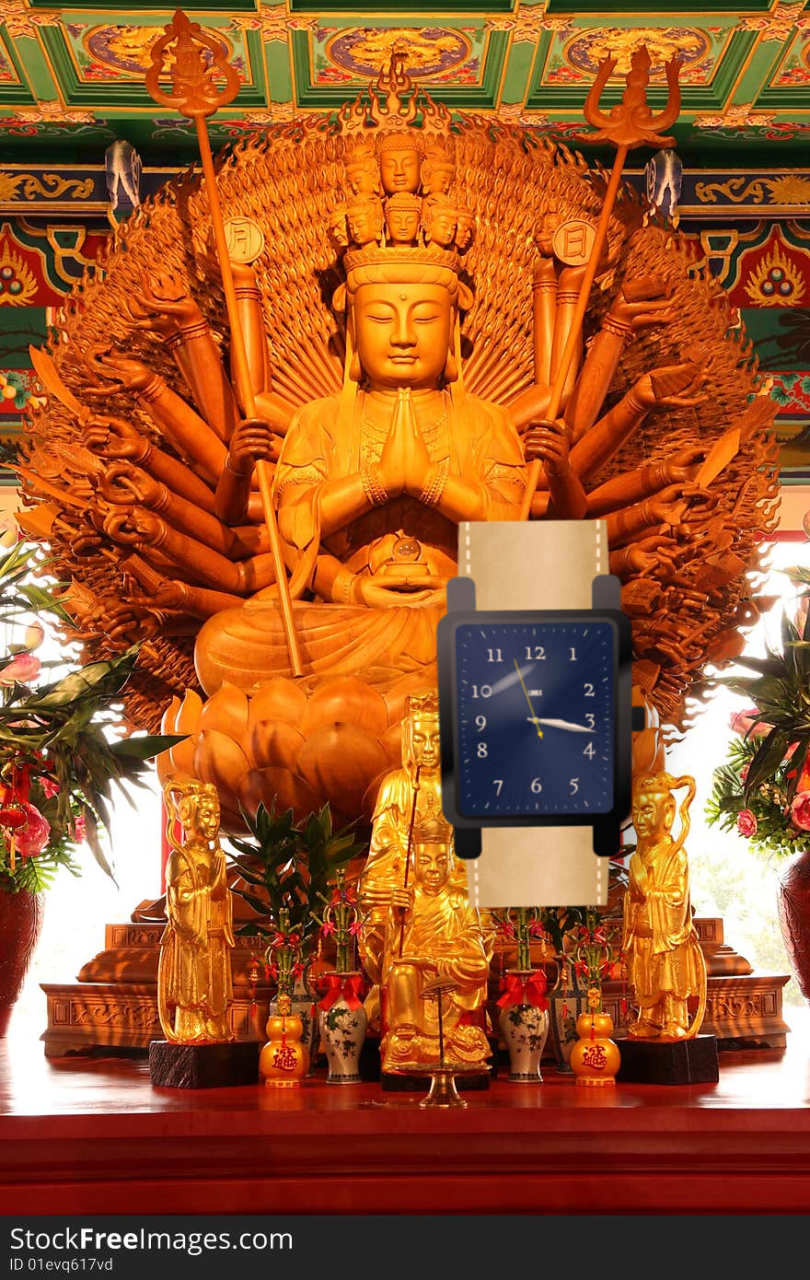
3 h 16 min 57 s
